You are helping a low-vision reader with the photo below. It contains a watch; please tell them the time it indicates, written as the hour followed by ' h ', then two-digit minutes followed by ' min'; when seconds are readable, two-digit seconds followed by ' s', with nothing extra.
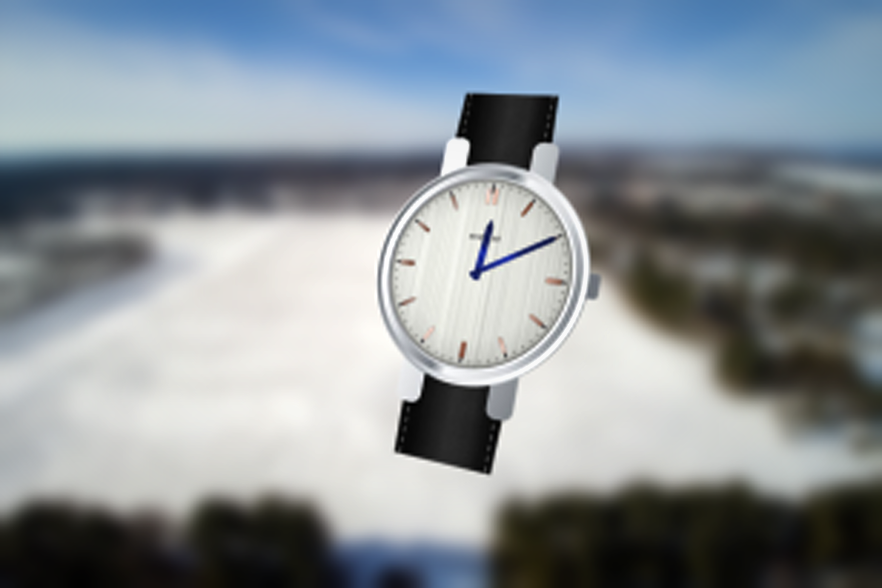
12 h 10 min
